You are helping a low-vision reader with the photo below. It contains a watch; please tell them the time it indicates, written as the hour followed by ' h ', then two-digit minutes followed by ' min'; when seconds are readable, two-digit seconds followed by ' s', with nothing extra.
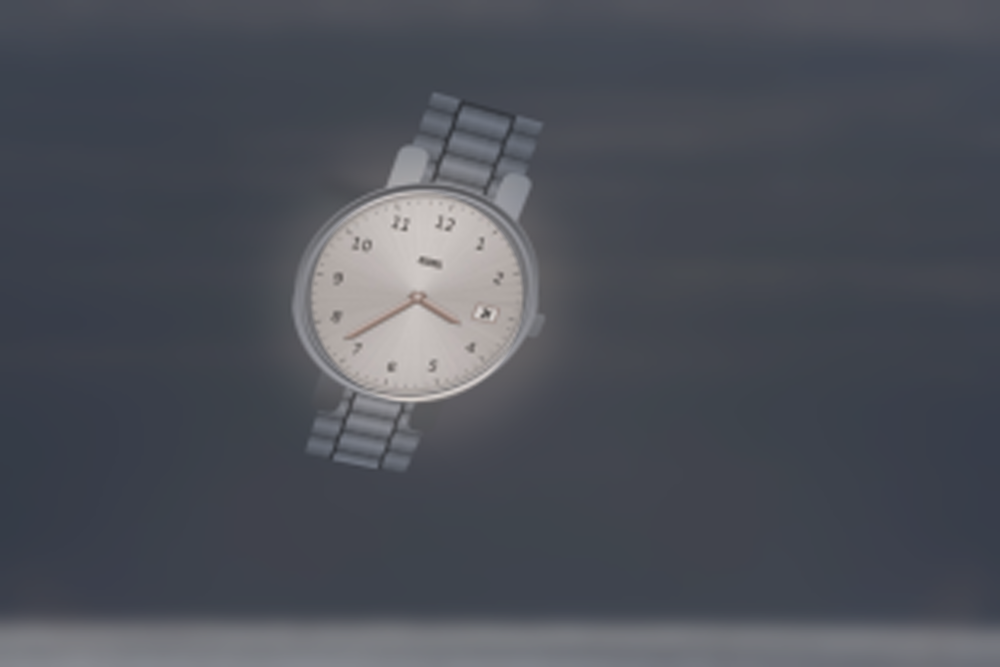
3 h 37 min
